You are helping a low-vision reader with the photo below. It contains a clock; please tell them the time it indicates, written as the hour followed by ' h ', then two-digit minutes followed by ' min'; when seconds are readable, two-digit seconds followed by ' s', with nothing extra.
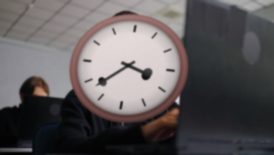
3 h 38 min
